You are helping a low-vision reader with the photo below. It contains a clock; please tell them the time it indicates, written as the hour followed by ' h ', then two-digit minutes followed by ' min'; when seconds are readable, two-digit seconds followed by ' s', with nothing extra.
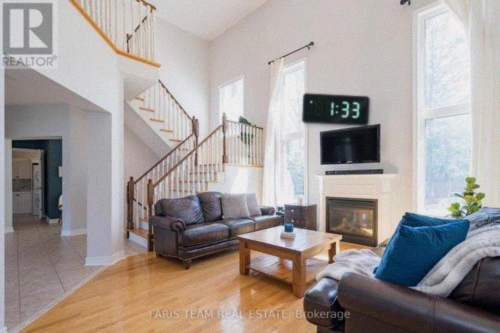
1 h 33 min
